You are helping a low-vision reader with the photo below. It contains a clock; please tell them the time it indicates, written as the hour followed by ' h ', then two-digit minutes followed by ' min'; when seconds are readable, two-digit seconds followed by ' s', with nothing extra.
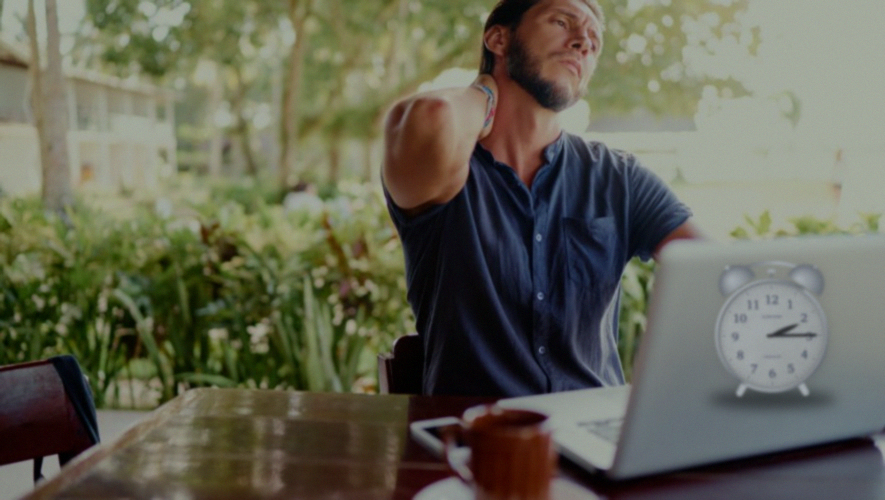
2 h 15 min
